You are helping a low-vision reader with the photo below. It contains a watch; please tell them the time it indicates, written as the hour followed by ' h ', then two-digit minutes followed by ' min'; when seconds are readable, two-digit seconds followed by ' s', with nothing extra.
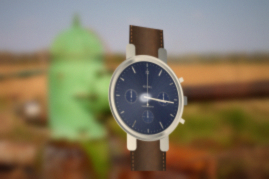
3 h 16 min
